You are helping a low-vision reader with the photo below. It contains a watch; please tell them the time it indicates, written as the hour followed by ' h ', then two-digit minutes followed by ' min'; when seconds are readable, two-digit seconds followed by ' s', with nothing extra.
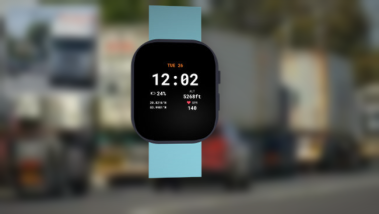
12 h 02 min
